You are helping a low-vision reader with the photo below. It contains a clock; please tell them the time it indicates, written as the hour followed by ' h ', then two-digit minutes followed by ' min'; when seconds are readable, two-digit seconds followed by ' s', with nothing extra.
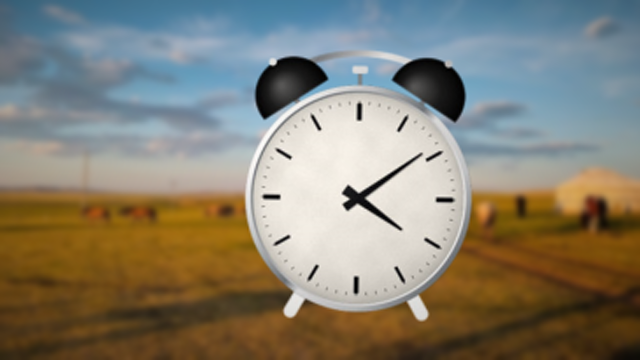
4 h 09 min
